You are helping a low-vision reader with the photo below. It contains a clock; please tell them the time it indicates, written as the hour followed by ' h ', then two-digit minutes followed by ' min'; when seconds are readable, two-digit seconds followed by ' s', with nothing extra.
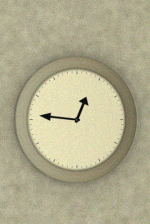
12 h 46 min
